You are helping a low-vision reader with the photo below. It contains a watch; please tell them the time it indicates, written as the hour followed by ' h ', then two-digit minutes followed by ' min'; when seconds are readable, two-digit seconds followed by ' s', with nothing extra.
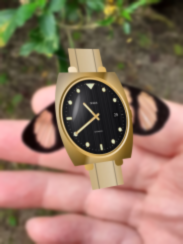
10 h 40 min
